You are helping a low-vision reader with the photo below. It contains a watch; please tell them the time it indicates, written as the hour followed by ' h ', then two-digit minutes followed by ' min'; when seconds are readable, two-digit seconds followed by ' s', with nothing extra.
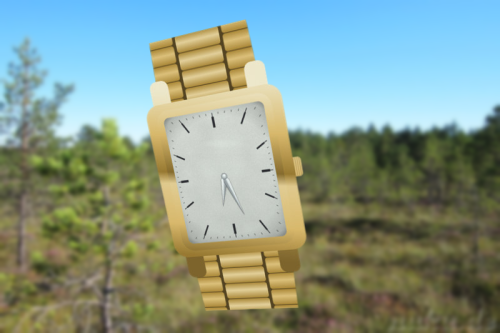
6 h 27 min
